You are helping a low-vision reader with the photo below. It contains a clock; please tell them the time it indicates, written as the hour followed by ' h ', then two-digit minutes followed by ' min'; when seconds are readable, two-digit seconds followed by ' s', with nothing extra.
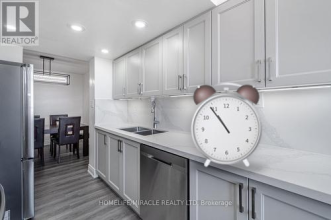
10 h 54 min
